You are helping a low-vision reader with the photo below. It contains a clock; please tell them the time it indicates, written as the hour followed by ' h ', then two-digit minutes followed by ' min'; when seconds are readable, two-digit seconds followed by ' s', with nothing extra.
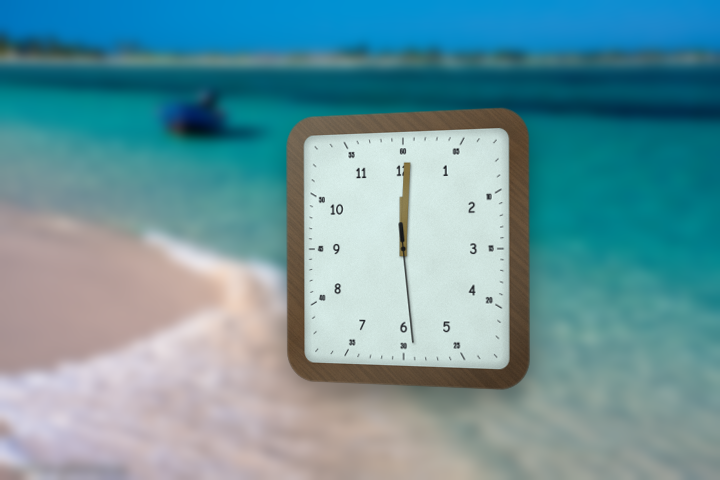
12 h 00 min 29 s
